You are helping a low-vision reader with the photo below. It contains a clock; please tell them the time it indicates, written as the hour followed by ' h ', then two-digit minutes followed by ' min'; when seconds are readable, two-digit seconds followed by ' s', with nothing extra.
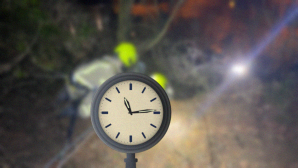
11 h 14 min
